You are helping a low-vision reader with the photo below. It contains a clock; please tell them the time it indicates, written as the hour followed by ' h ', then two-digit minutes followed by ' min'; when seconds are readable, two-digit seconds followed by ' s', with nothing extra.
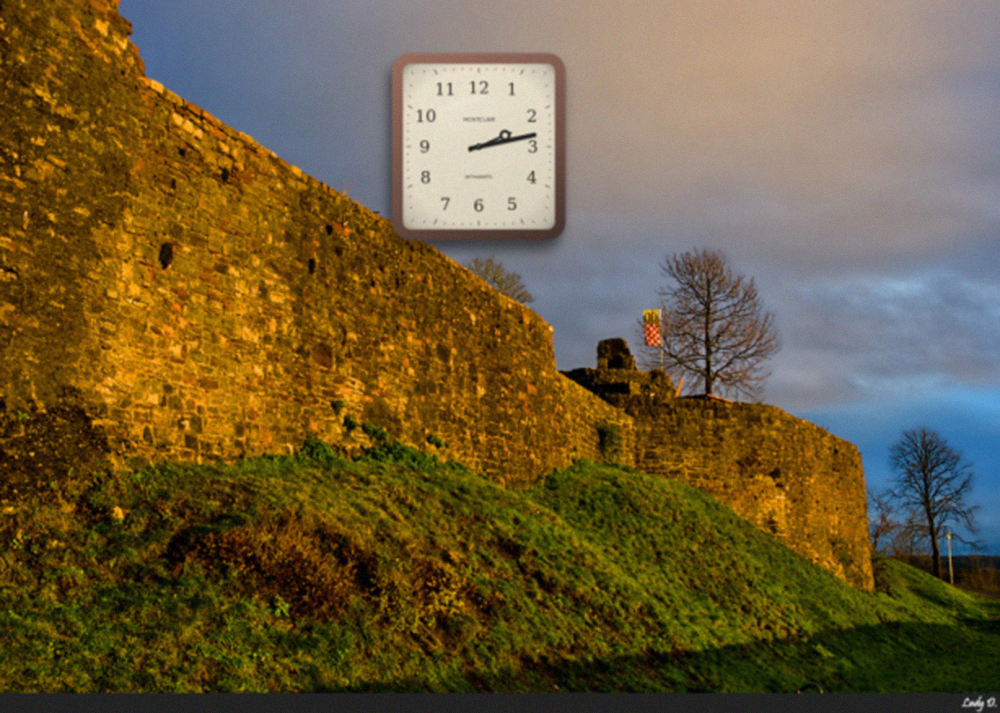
2 h 13 min
